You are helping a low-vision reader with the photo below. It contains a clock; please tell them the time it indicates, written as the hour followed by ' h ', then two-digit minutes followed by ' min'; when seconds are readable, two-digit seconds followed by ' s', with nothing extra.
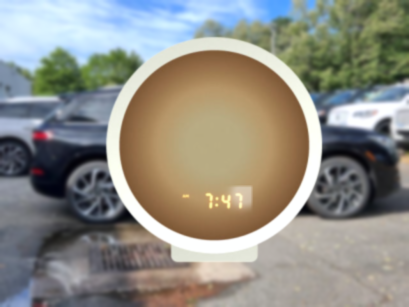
7 h 47 min
